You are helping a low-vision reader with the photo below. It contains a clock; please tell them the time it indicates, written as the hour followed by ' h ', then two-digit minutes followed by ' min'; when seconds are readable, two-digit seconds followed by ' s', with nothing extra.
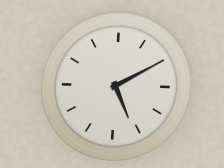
5 h 10 min
